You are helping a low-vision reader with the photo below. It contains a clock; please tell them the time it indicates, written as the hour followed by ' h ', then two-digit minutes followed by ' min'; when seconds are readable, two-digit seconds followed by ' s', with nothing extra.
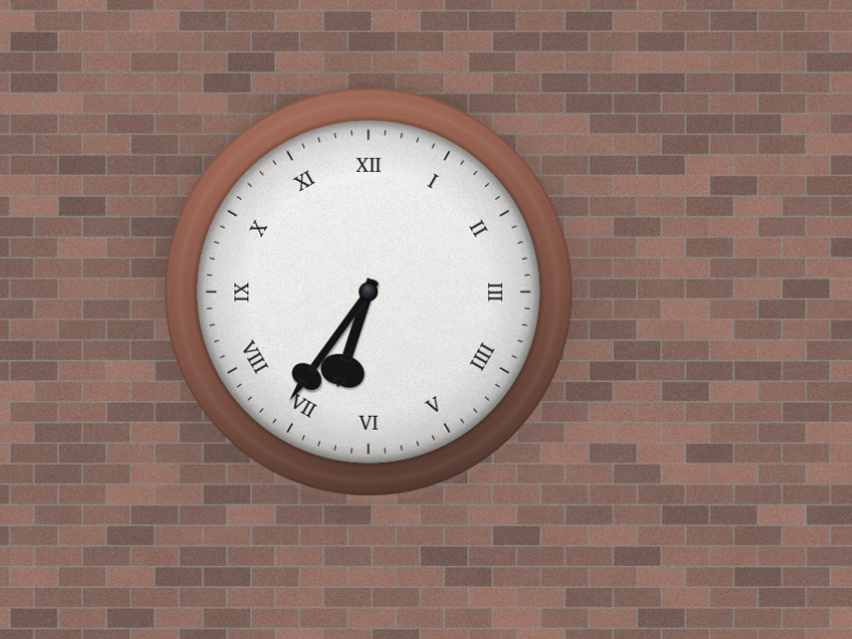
6 h 36 min
